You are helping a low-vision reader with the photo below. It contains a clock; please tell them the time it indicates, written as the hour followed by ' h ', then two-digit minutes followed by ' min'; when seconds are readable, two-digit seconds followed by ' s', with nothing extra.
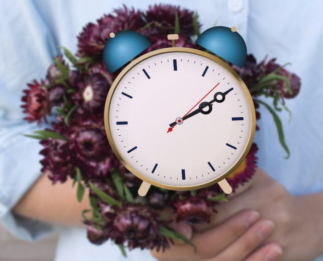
2 h 10 min 08 s
